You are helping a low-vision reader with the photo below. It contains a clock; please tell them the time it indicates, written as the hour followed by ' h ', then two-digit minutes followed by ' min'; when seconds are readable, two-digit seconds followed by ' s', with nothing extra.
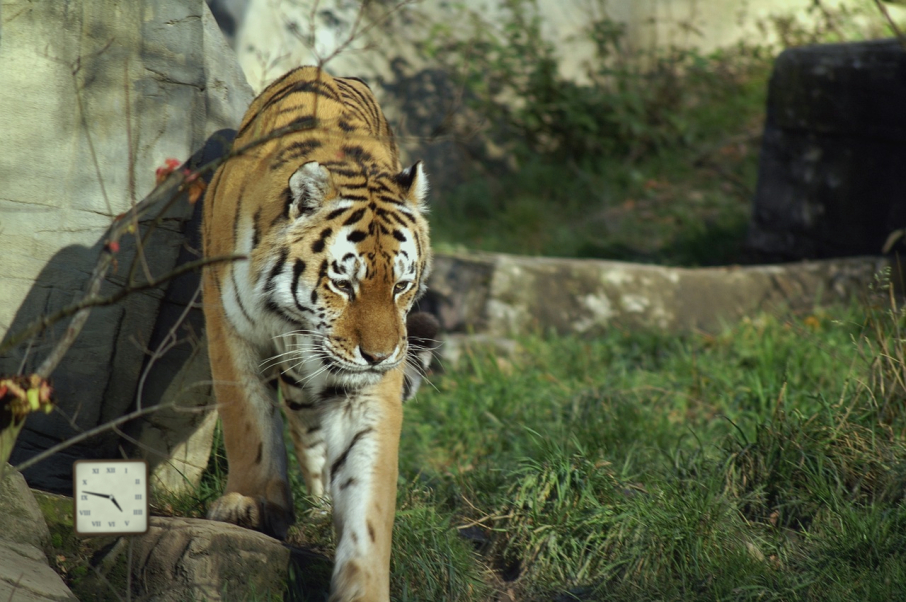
4 h 47 min
